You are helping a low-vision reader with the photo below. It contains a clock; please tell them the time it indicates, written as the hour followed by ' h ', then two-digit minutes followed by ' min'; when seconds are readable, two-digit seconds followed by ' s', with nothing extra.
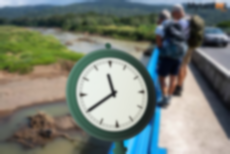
11 h 40 min
